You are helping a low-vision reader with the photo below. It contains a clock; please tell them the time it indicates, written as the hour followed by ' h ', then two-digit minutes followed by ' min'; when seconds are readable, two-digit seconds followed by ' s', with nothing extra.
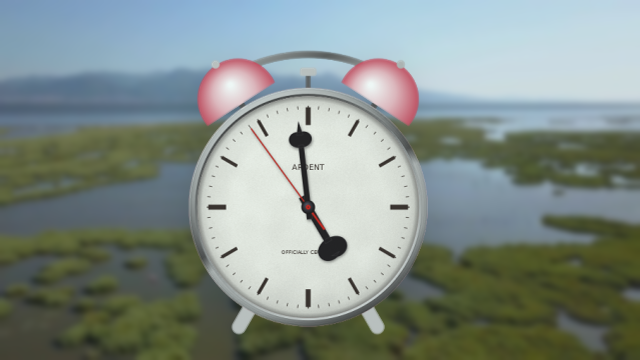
4 h 58 min 54 s
